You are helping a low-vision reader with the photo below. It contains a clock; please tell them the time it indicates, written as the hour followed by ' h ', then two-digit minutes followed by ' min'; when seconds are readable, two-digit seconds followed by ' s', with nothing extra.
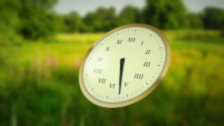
5 h 27 min
